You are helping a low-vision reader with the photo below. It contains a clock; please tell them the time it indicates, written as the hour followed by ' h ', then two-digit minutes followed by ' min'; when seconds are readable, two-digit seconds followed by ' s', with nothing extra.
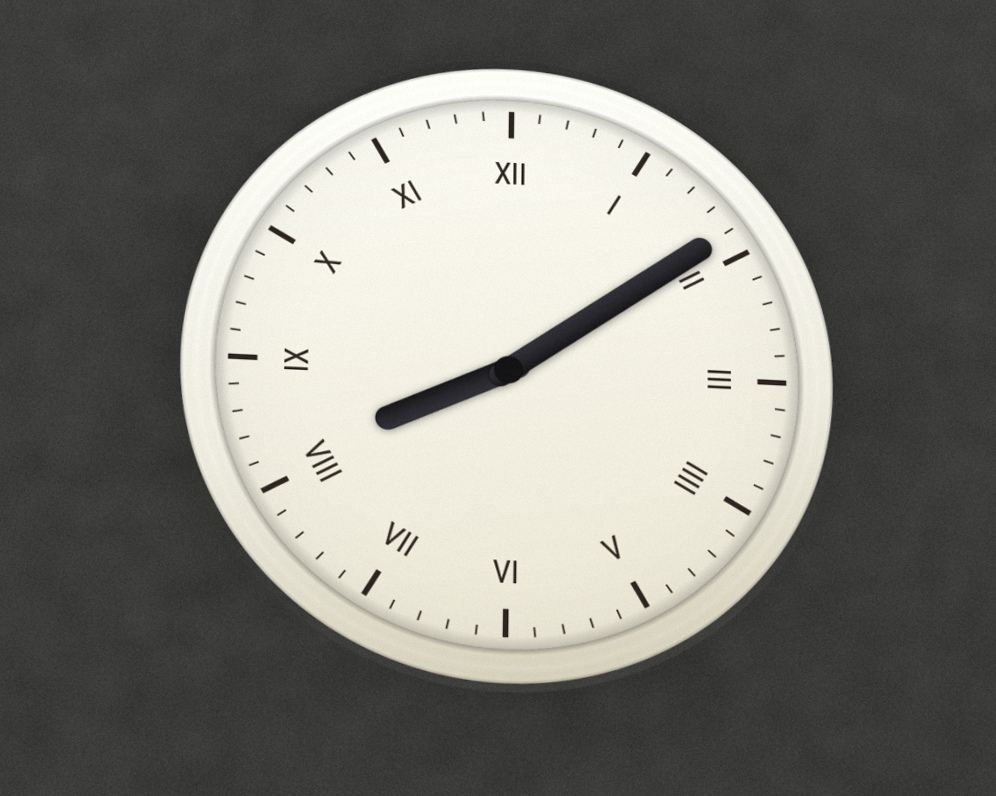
8 h 09 min
